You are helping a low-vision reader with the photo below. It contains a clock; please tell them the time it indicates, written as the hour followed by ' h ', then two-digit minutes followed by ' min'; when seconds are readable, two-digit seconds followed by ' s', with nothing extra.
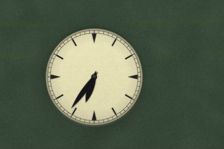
6 h 36 min
